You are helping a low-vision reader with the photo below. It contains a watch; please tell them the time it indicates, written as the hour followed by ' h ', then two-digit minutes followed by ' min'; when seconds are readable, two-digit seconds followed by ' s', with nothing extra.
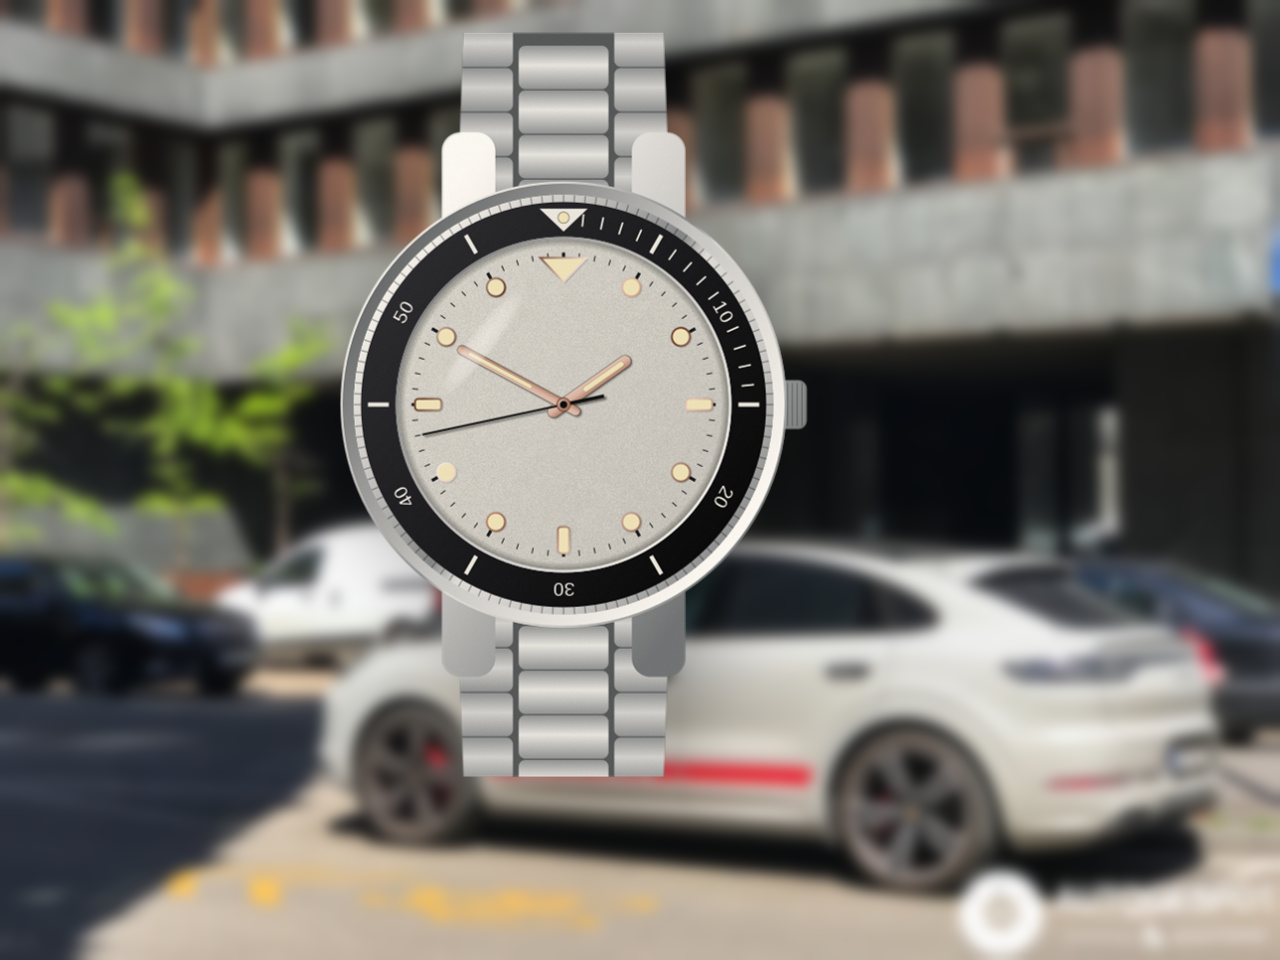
1 h 49 min 43 s
